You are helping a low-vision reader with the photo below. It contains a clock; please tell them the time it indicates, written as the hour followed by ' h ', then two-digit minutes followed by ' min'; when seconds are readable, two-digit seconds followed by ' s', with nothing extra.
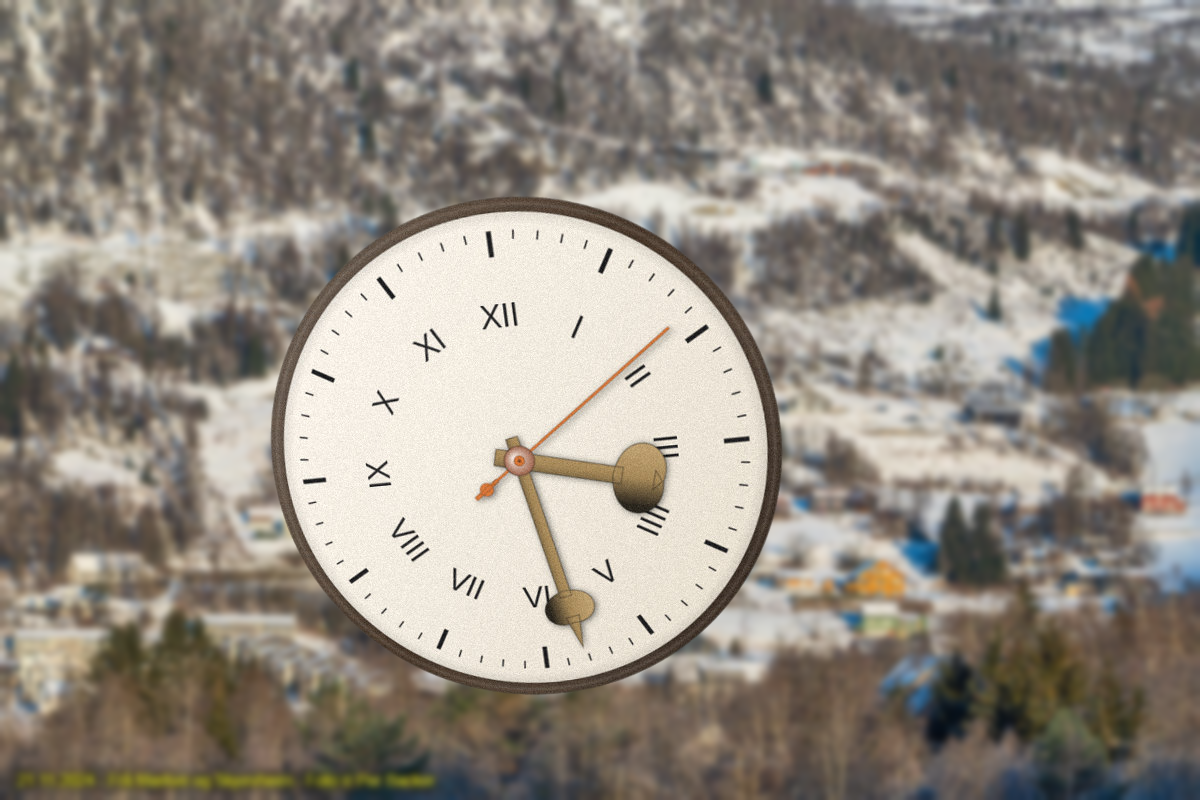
3 h 28 min 09 s
